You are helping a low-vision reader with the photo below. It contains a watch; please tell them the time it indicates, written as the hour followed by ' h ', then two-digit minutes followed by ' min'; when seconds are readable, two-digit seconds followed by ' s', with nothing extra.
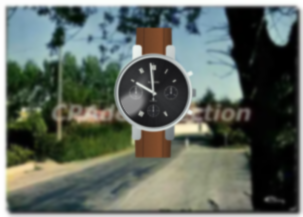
9 h 59 min
